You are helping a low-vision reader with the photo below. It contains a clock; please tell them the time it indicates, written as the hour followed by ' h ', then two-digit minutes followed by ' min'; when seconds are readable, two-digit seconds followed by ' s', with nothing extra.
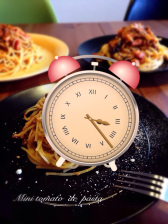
3 h 23 min
